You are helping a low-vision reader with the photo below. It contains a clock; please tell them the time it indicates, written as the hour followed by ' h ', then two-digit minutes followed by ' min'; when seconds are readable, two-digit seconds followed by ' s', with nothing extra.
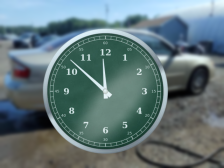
11 h 52 min
